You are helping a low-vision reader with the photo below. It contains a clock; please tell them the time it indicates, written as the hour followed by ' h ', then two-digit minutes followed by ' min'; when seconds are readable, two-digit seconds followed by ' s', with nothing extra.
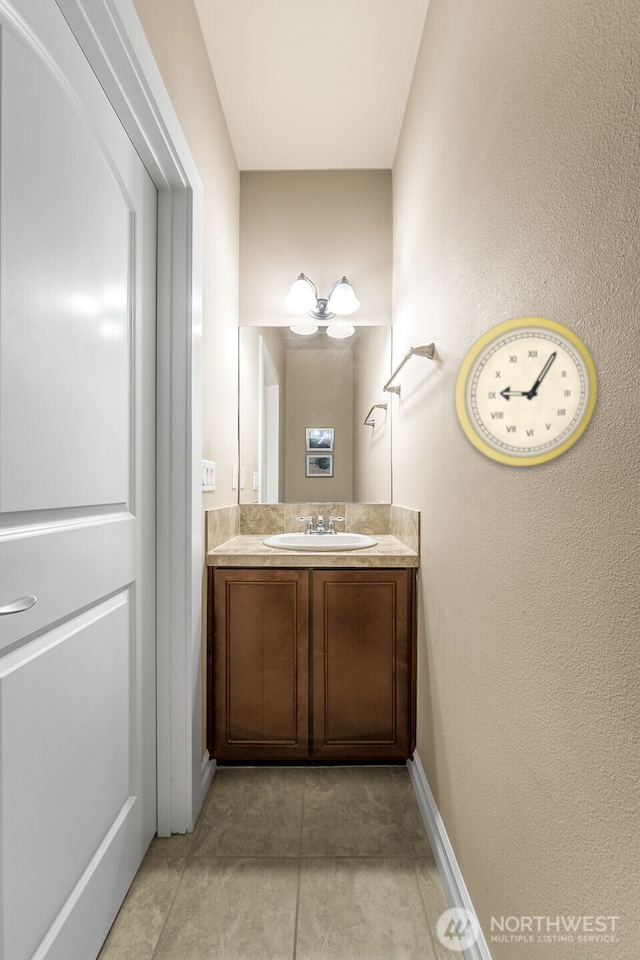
9 h 05 min
